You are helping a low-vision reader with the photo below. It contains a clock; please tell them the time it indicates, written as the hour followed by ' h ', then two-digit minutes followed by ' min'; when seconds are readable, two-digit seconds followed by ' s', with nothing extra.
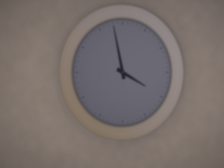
3 h 58 min
